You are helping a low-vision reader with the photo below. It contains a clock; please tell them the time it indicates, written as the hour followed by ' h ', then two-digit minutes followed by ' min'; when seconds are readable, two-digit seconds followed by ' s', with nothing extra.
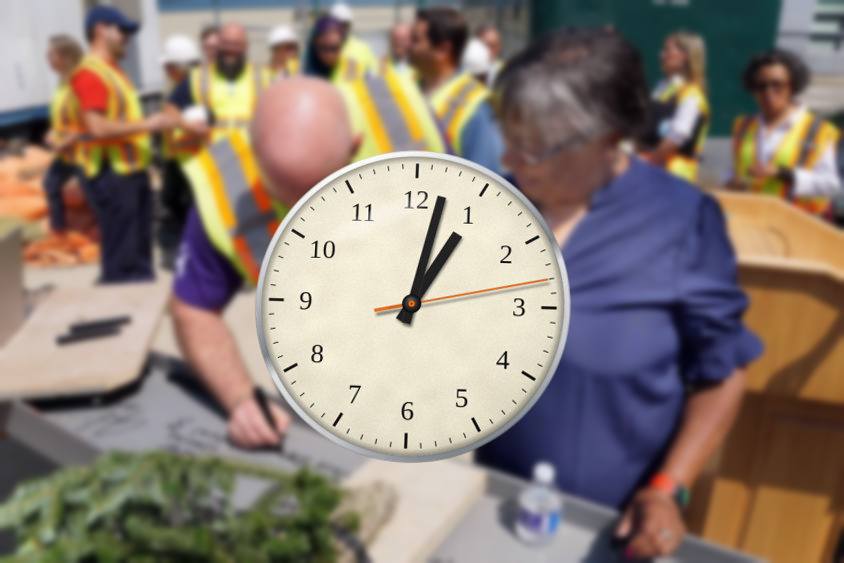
1 h 02 min 13 s
